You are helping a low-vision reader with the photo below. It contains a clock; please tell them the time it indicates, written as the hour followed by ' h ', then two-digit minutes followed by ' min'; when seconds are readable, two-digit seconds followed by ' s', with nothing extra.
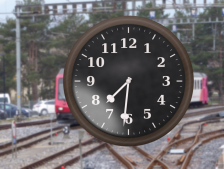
7 h 31 min
